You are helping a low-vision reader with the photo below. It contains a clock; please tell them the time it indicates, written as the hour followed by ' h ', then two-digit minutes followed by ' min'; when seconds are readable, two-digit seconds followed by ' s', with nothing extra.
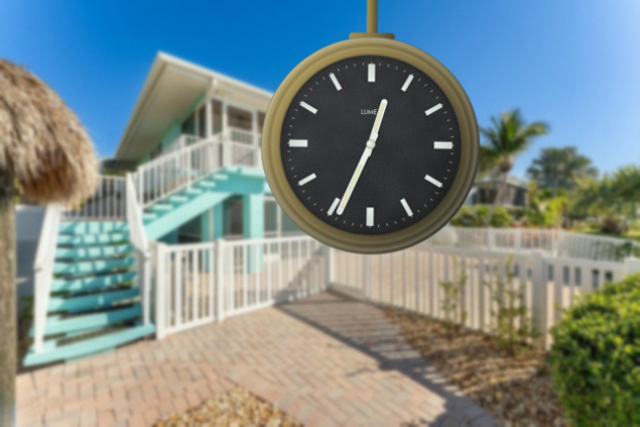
12 h 34 min
